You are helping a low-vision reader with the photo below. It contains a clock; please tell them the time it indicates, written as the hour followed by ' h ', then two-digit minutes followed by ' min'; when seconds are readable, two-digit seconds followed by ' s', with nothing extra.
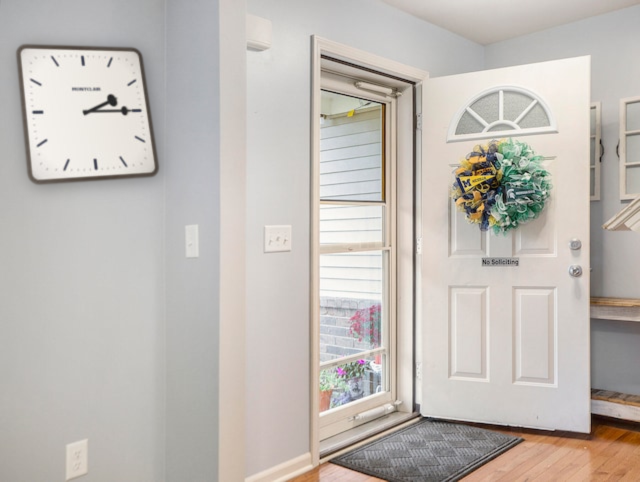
2 h 15 min
